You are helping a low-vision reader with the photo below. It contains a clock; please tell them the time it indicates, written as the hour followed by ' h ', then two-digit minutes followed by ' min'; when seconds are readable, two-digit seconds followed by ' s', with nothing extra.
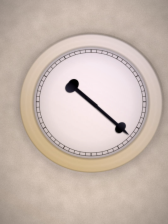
10 h 22 min
